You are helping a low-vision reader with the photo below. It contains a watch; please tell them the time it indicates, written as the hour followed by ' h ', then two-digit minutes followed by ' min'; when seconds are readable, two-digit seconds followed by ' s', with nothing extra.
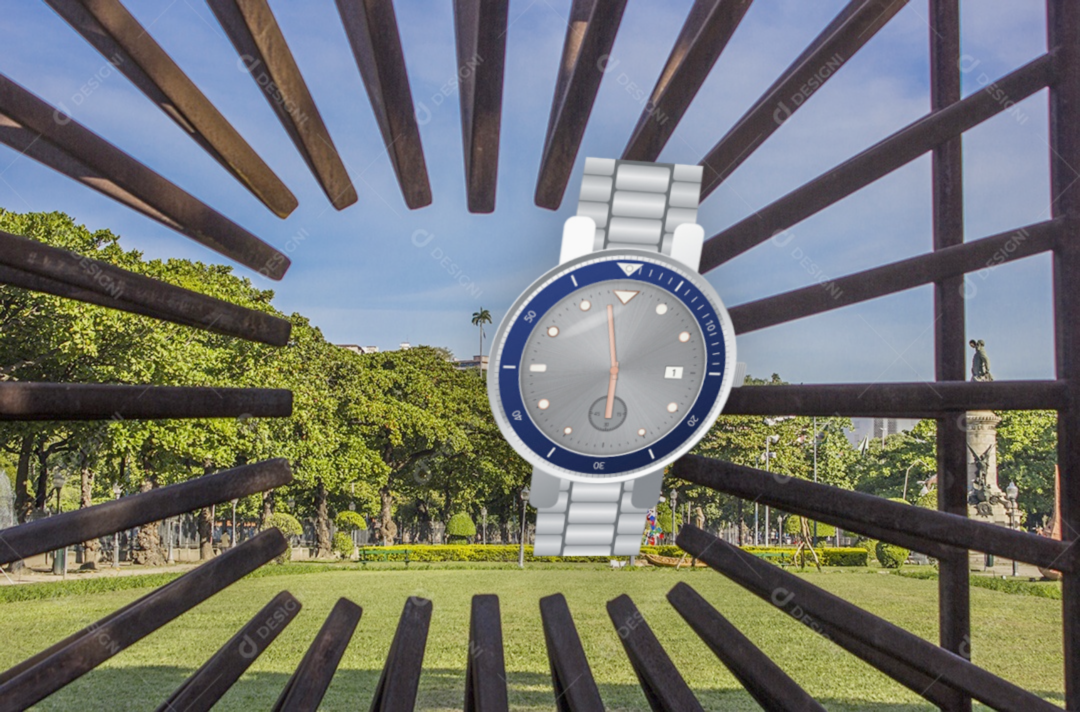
5 h 58 min
